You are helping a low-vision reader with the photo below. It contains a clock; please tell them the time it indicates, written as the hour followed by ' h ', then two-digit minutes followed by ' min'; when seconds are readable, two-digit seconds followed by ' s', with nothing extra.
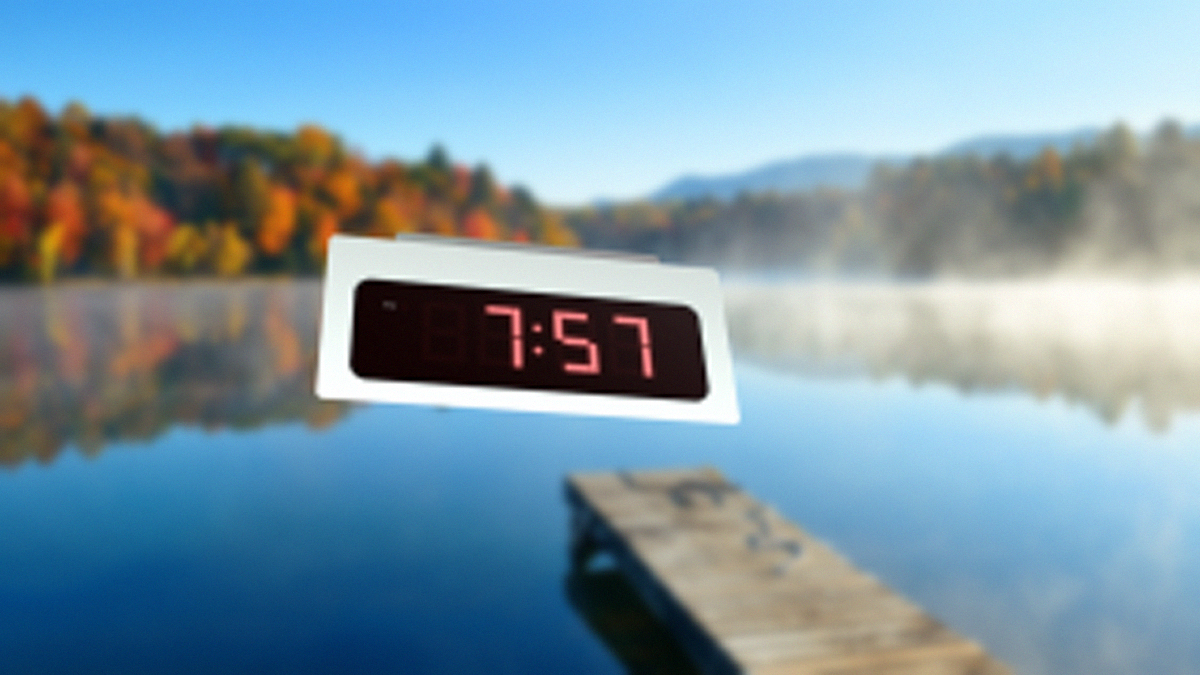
7 h 57 min
